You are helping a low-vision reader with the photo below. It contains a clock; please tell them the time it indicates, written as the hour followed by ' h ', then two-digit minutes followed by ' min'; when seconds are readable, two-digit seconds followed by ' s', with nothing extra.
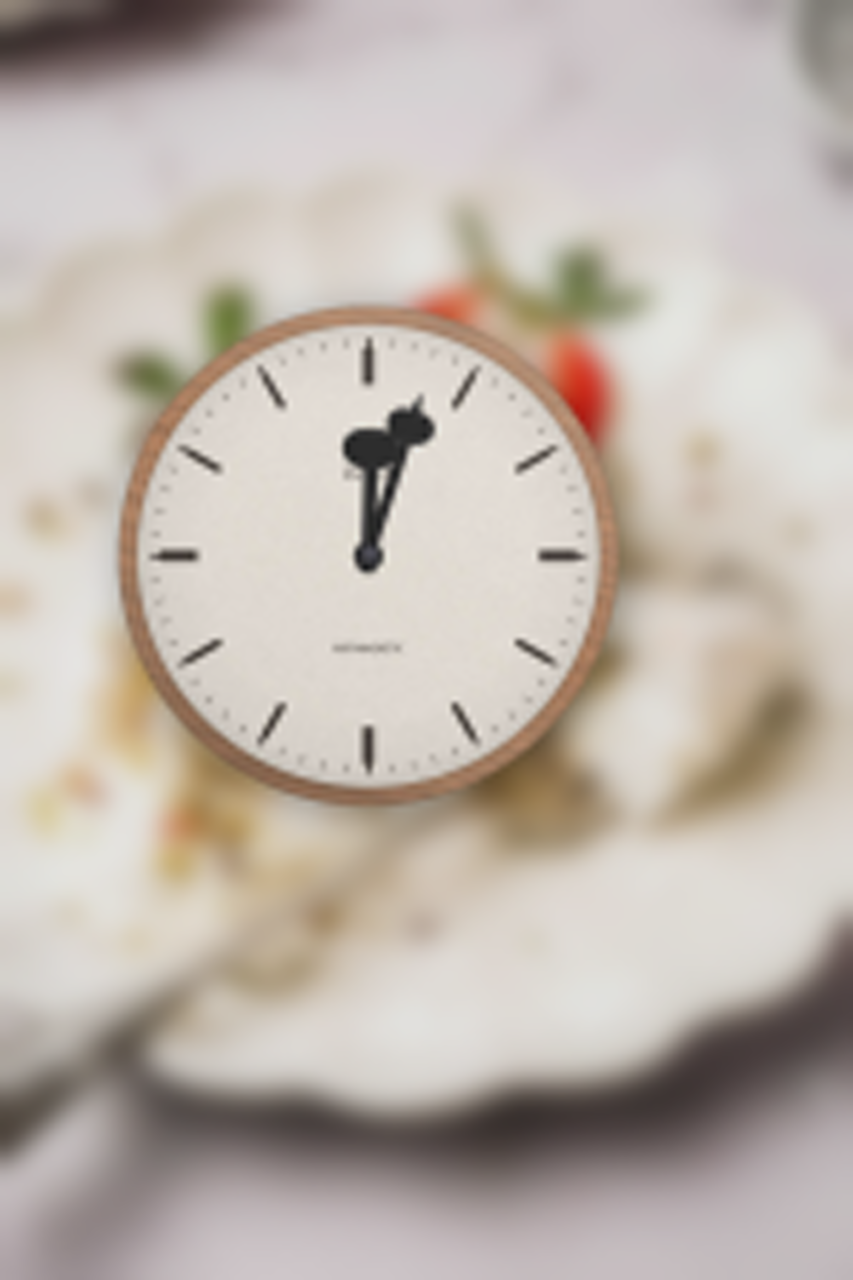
12 h 03 min
